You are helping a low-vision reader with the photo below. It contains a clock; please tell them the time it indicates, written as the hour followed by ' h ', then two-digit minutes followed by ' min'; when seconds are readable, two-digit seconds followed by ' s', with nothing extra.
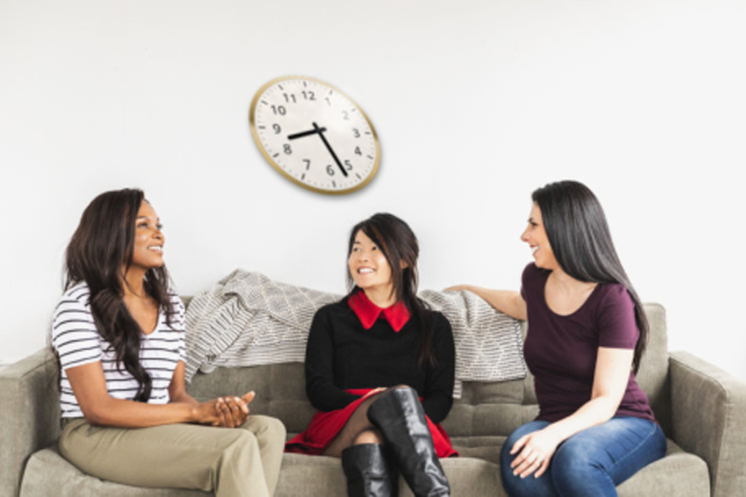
8 h 27 min
